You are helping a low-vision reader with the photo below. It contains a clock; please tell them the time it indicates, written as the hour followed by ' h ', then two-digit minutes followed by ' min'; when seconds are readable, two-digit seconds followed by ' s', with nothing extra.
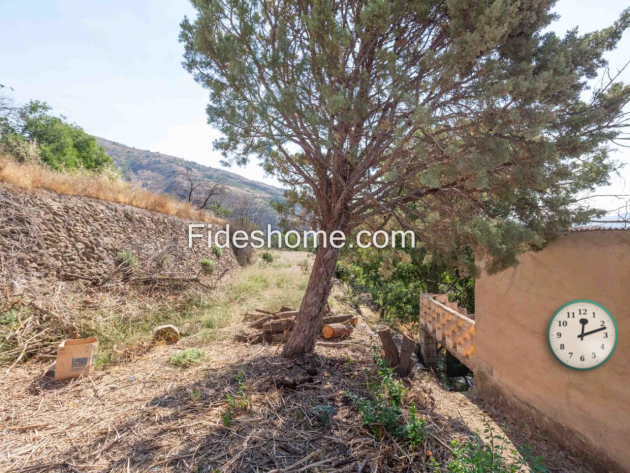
12 h 12 min
